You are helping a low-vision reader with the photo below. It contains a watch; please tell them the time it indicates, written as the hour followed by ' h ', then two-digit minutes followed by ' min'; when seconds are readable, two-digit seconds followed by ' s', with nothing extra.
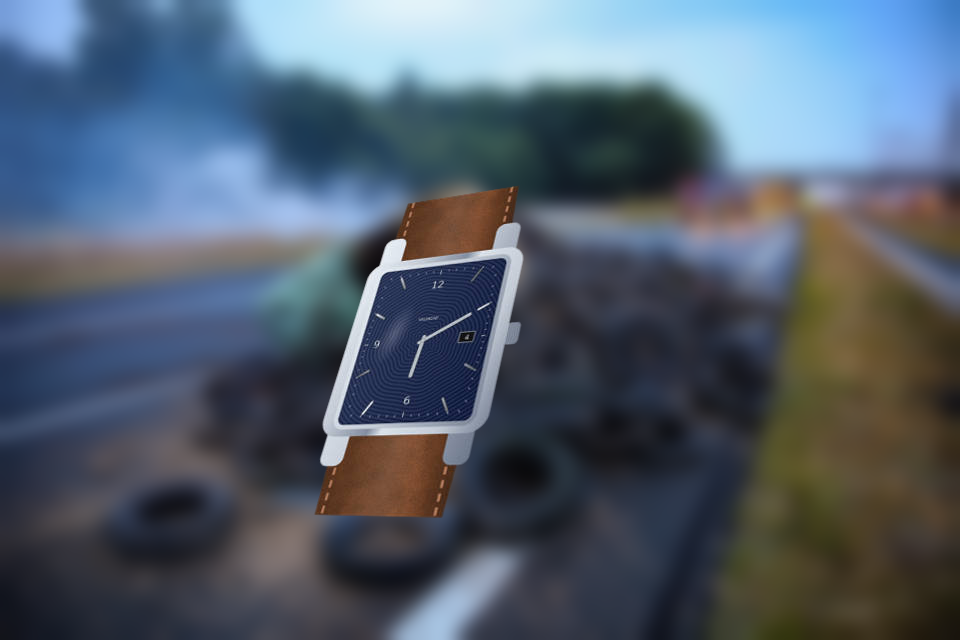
6 h 10 min
